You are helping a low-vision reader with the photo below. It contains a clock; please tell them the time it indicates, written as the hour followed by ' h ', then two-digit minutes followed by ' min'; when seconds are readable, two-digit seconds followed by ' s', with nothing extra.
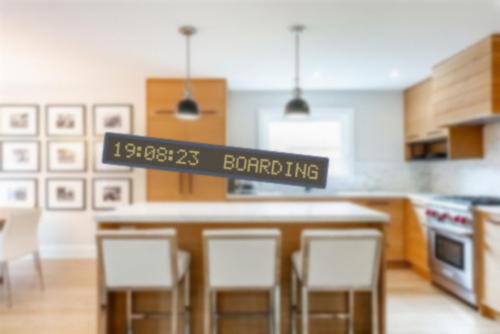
19 h 08 min 23 s
